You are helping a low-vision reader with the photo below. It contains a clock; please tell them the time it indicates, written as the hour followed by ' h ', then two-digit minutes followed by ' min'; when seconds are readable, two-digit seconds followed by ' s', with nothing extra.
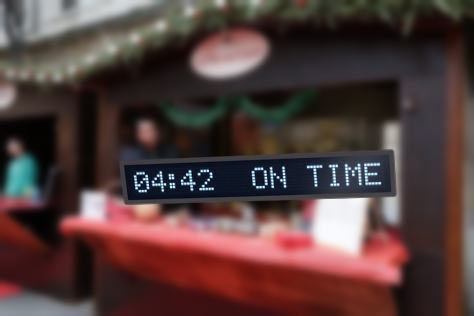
4 h 42 min
